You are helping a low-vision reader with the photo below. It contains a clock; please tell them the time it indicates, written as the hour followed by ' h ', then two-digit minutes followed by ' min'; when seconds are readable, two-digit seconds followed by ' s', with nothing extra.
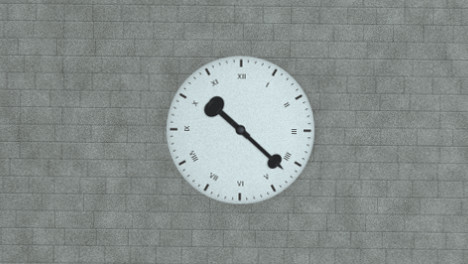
10 h 22 min
